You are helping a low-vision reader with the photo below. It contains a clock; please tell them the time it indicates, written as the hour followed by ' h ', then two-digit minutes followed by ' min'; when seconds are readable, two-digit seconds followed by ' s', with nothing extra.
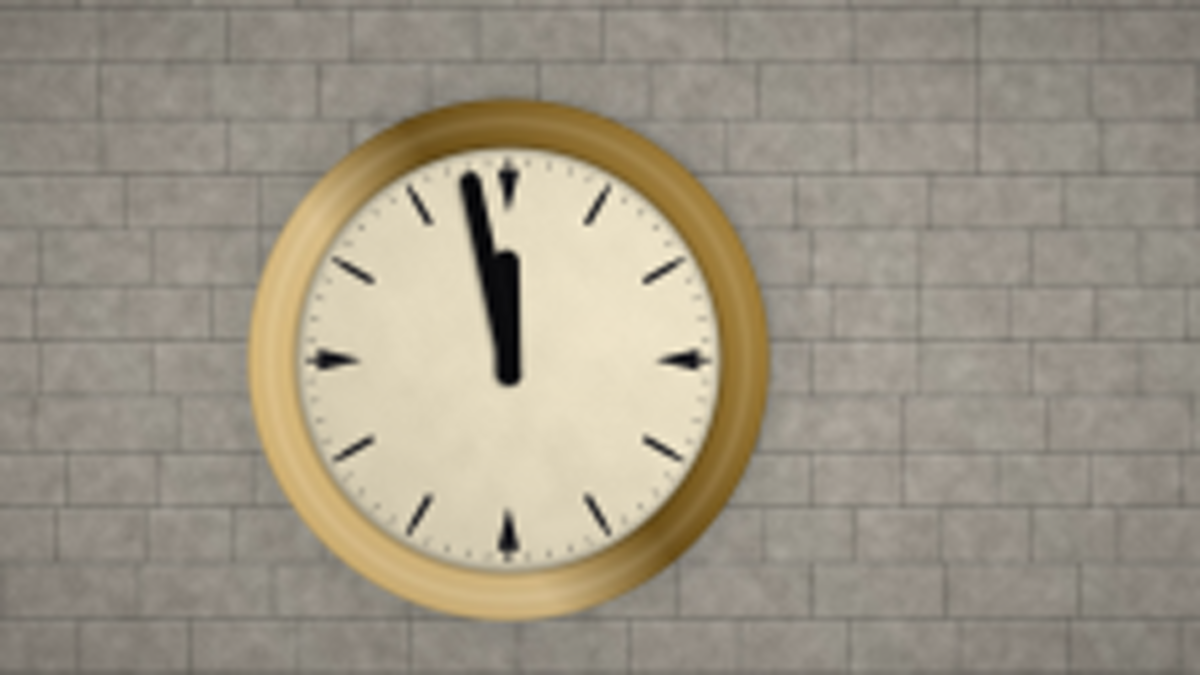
11 h 58 min
